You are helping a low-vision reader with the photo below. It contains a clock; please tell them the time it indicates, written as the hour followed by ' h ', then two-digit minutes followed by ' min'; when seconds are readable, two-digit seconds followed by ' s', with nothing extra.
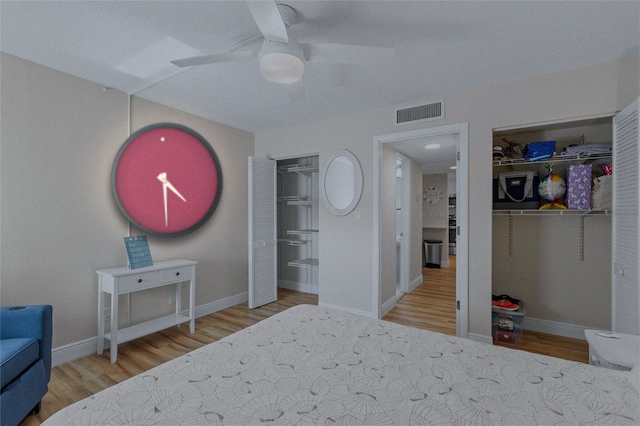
4 h 30 min
